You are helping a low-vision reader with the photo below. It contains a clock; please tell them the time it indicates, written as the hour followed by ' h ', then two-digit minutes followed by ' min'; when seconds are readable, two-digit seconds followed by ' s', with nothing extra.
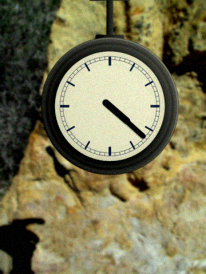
4 h 22 min
